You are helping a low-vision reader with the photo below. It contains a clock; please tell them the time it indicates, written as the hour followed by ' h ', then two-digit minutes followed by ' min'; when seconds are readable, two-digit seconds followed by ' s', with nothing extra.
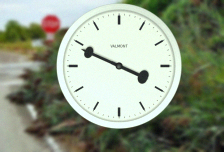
3 h 49 min
